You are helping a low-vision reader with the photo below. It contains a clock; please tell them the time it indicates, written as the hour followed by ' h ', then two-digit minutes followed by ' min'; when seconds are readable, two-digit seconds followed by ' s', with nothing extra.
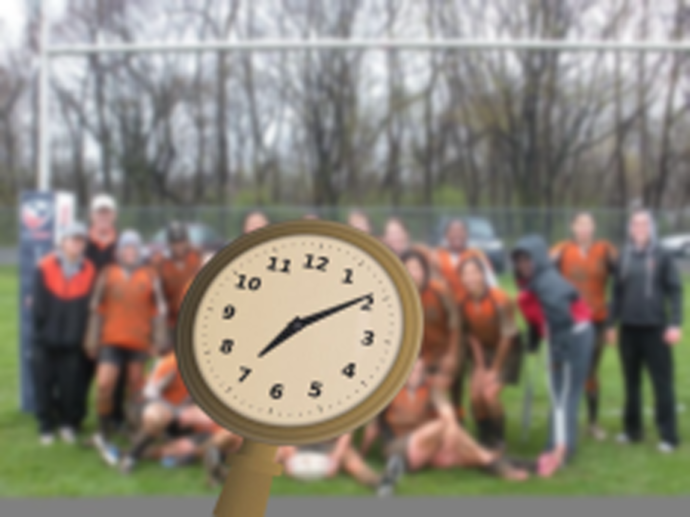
7 h 09 min
